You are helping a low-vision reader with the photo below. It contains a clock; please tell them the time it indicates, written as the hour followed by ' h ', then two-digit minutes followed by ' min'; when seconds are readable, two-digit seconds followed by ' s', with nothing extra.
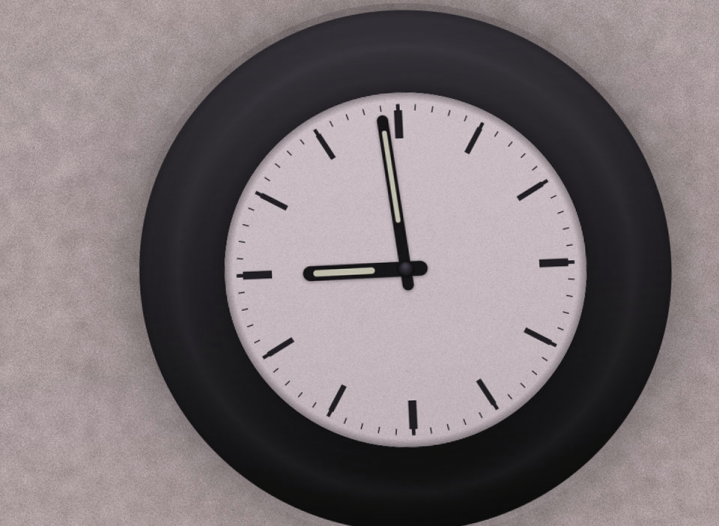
8 h 59 min
